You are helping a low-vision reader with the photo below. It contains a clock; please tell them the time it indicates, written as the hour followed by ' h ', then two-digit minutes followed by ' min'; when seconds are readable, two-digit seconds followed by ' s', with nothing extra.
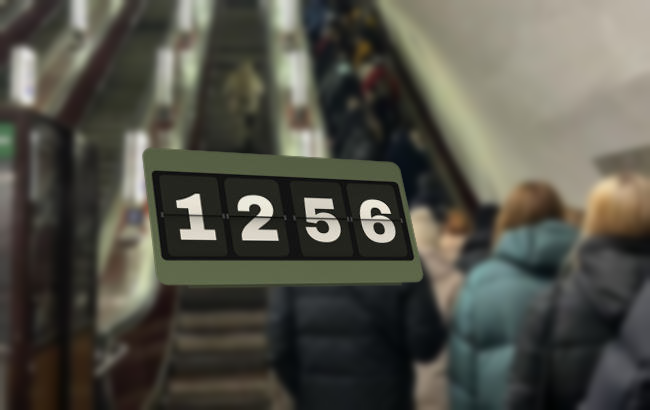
12 h 56 min
